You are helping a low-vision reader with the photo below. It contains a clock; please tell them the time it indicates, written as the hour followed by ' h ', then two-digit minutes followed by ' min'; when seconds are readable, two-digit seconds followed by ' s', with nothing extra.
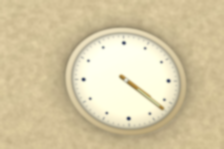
4 h 22 min
